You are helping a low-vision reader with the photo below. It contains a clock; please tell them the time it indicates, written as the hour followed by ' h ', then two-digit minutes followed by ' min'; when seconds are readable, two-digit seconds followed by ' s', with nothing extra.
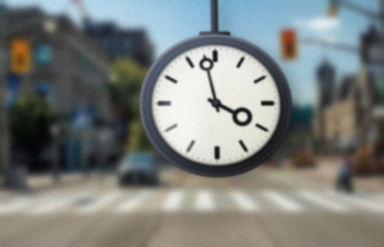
3 h 58 min
